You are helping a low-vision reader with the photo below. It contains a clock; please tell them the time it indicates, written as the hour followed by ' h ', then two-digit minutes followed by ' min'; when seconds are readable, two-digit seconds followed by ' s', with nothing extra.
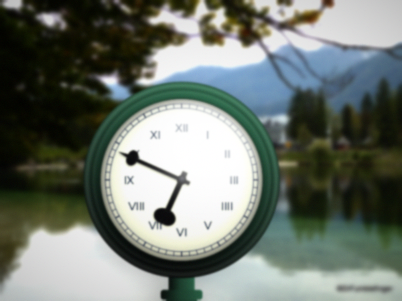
6 h 49 min
